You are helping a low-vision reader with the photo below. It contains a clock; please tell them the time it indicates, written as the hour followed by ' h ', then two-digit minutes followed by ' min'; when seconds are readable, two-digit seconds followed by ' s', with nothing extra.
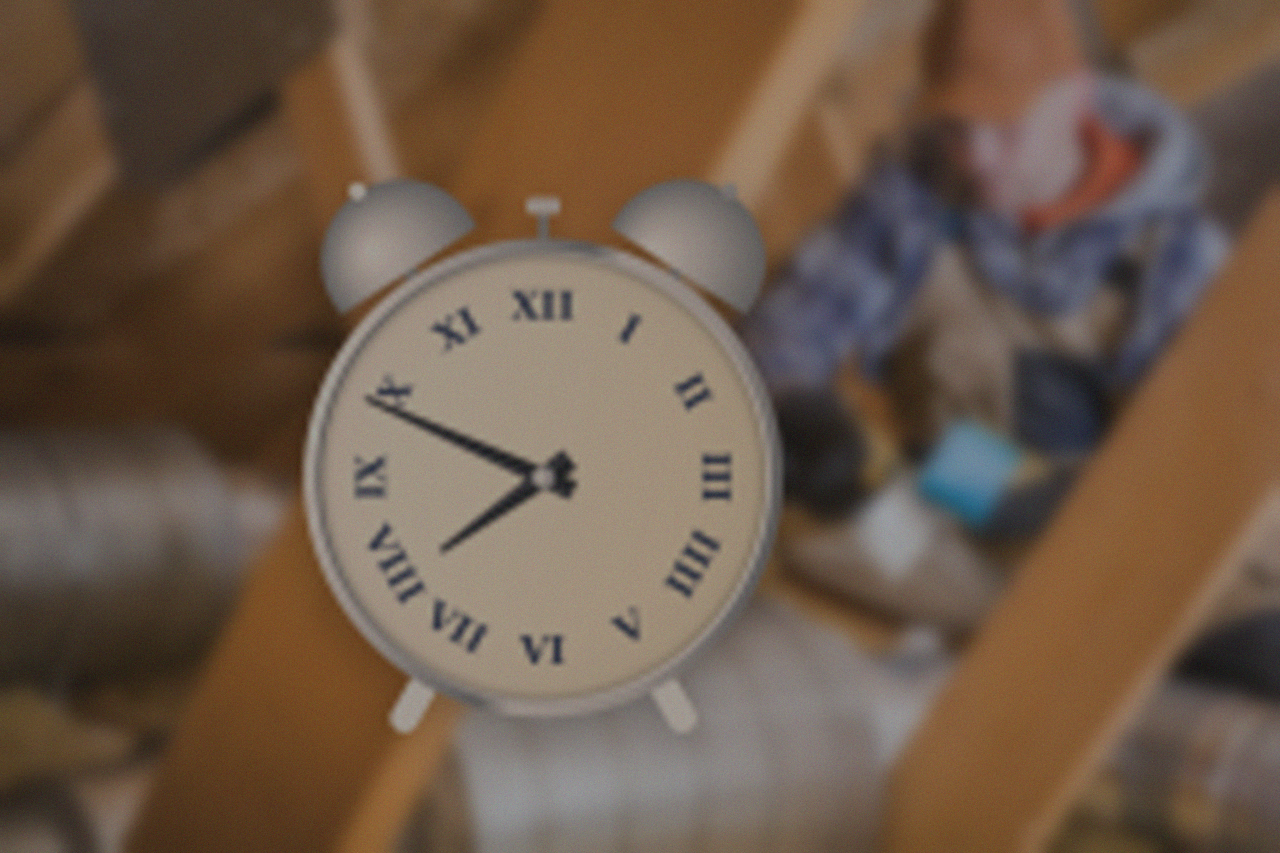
7 h 49 min
